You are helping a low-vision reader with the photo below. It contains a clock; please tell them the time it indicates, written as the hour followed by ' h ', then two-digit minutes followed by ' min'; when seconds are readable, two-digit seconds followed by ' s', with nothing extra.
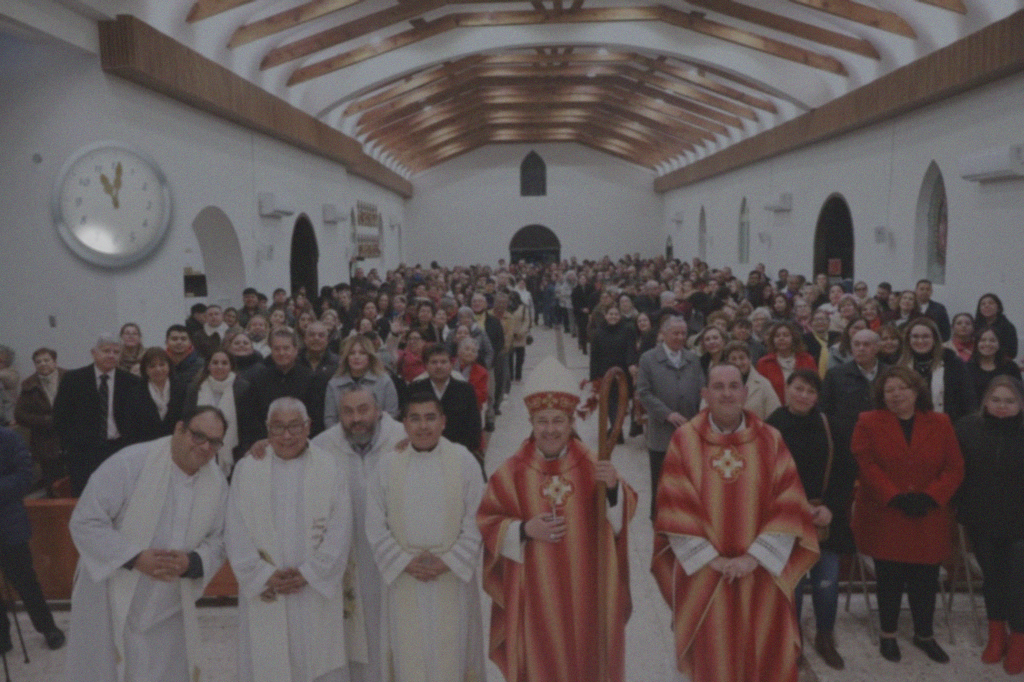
11 h 01 min
